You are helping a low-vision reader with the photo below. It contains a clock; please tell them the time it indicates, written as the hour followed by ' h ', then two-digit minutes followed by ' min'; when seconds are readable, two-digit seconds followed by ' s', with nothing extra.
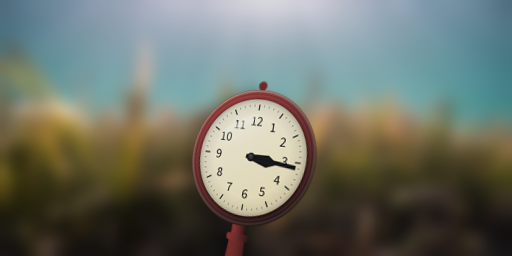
3 h 16 min
